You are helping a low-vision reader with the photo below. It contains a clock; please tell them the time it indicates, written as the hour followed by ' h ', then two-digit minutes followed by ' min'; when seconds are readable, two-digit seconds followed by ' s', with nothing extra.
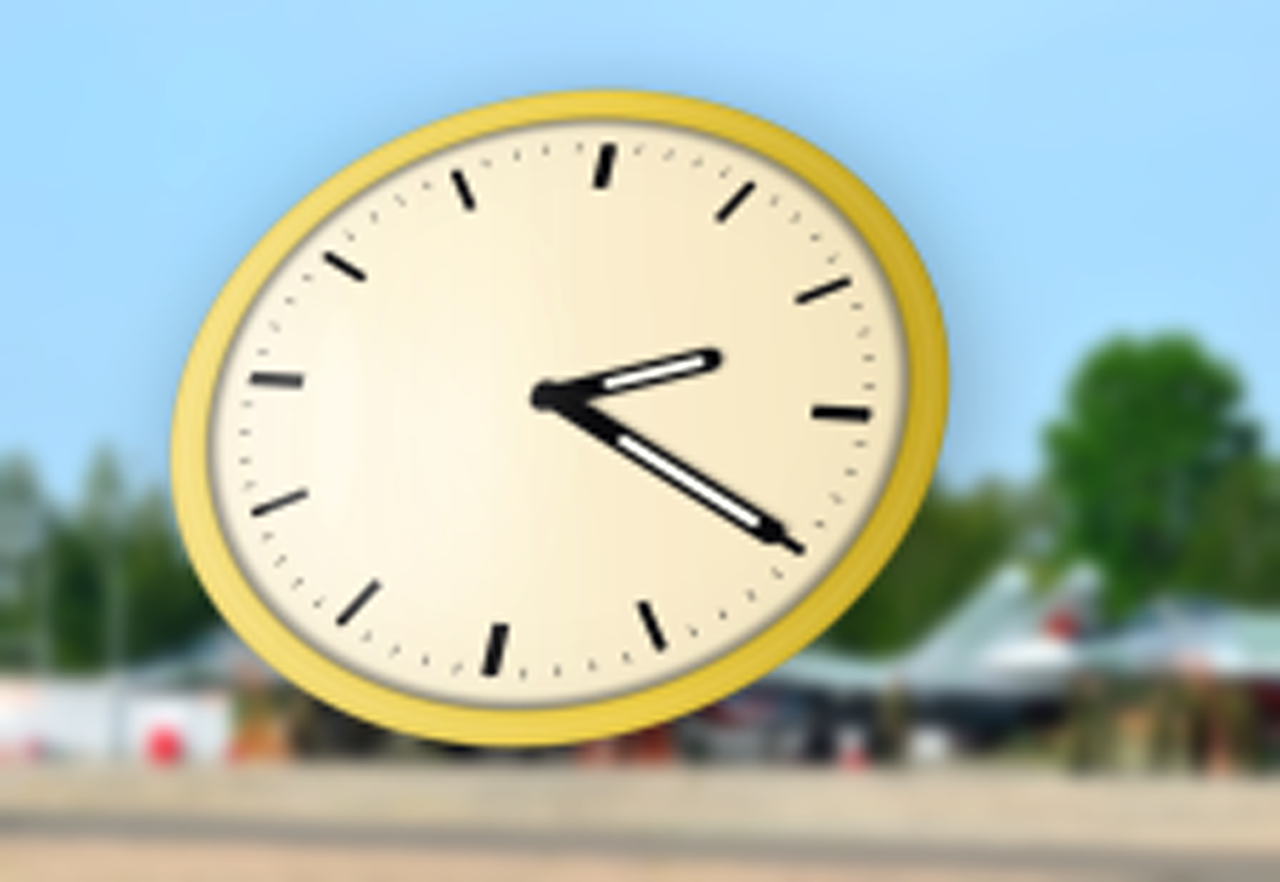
2 h 20 min
